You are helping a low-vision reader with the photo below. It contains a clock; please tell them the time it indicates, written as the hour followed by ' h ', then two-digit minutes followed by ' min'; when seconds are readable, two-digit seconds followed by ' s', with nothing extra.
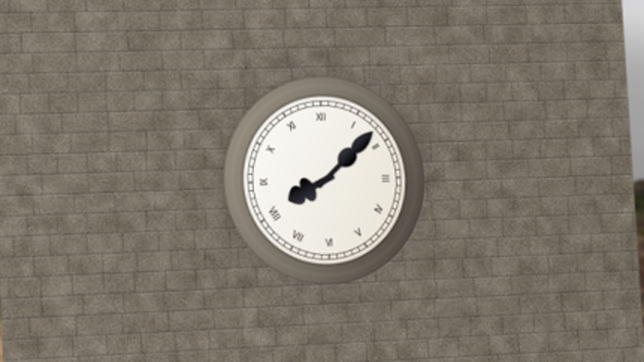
8 h 08 min
